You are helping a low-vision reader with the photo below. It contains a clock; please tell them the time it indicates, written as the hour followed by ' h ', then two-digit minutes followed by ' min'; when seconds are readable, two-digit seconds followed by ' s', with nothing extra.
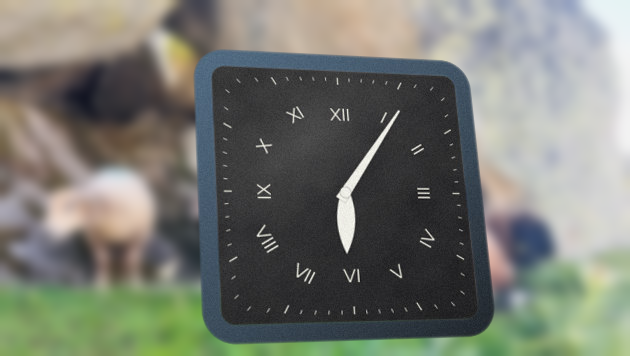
6 h 06 min
